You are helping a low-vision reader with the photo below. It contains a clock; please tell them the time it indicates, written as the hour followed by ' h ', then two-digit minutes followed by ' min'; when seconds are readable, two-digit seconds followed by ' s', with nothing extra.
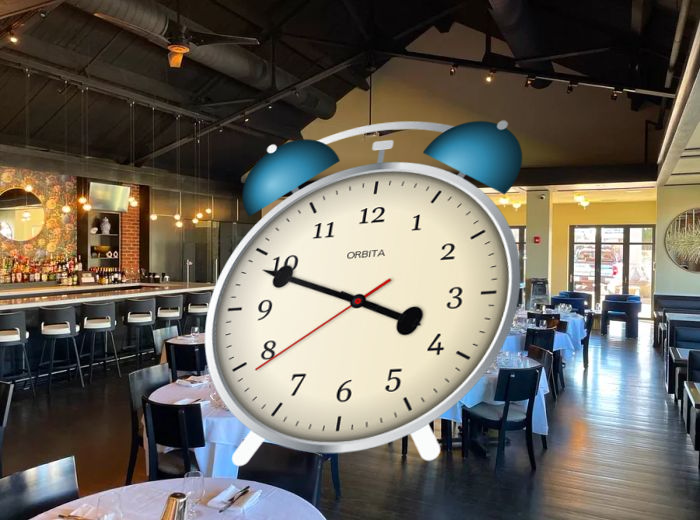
3 h 48 min 39 s
